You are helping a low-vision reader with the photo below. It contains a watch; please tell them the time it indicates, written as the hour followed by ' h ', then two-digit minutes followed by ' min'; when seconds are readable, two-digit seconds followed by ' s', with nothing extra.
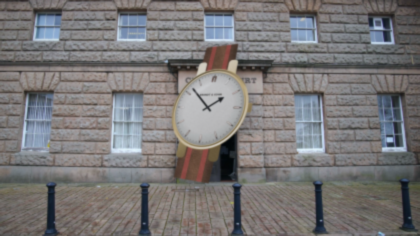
1 h 52 min
